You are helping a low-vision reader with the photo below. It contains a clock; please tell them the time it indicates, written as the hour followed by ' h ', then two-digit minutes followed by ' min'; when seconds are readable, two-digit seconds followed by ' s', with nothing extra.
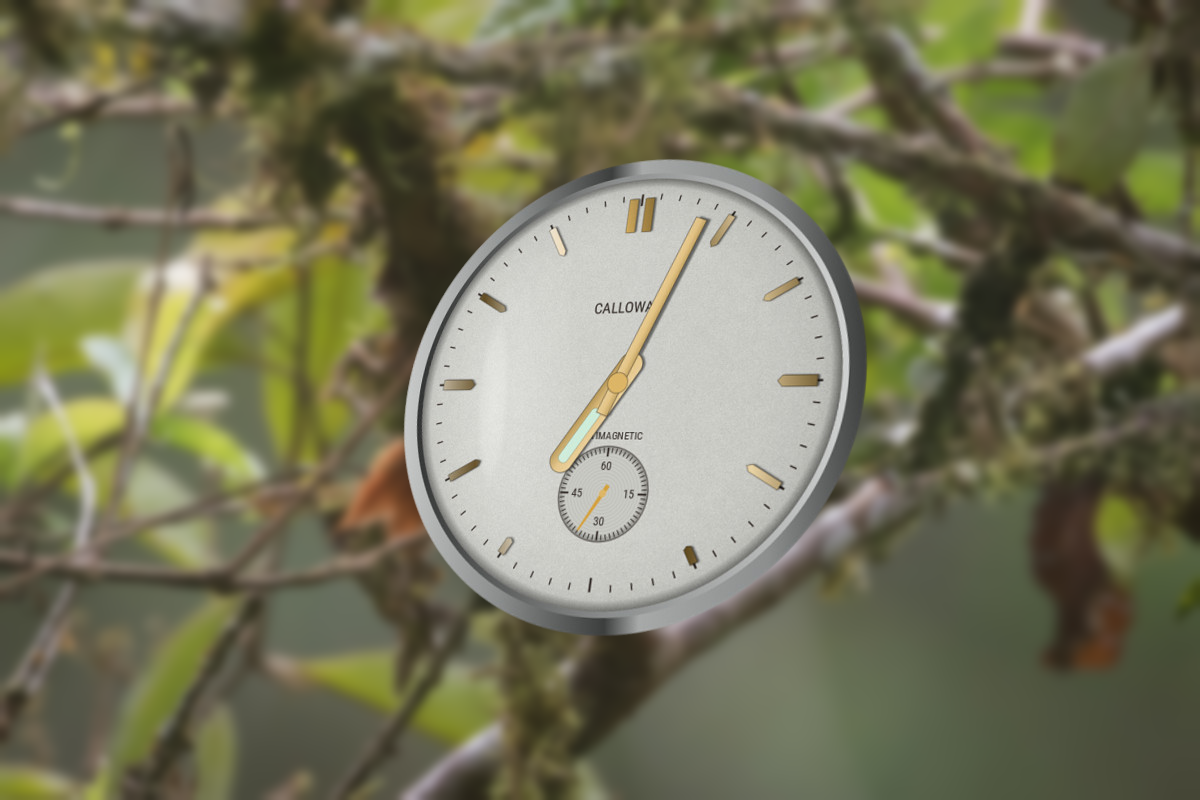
7 h 03 min 35 s
